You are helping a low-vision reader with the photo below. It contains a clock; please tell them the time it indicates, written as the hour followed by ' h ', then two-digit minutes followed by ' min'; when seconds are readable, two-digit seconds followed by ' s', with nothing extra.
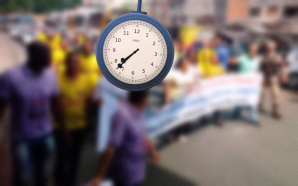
7 h 37 min
